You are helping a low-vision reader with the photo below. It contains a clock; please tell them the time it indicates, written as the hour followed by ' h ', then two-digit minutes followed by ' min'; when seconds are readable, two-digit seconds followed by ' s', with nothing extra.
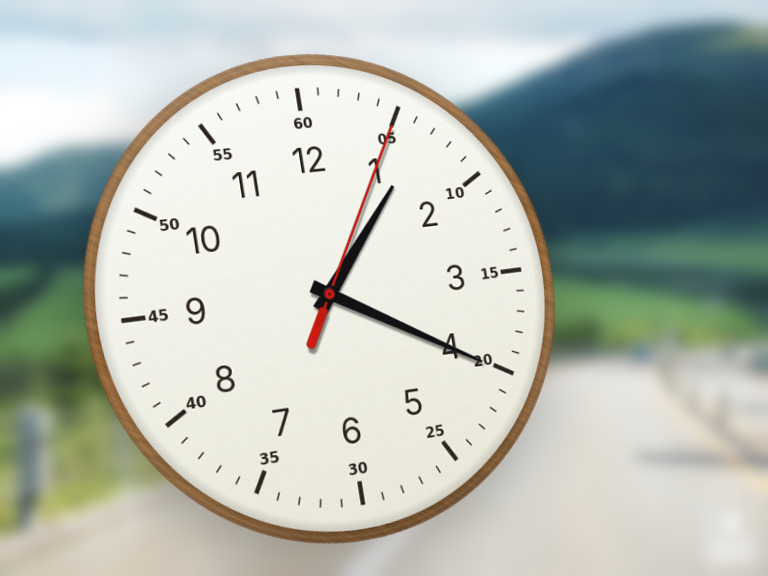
1 h 20 min 05 s
